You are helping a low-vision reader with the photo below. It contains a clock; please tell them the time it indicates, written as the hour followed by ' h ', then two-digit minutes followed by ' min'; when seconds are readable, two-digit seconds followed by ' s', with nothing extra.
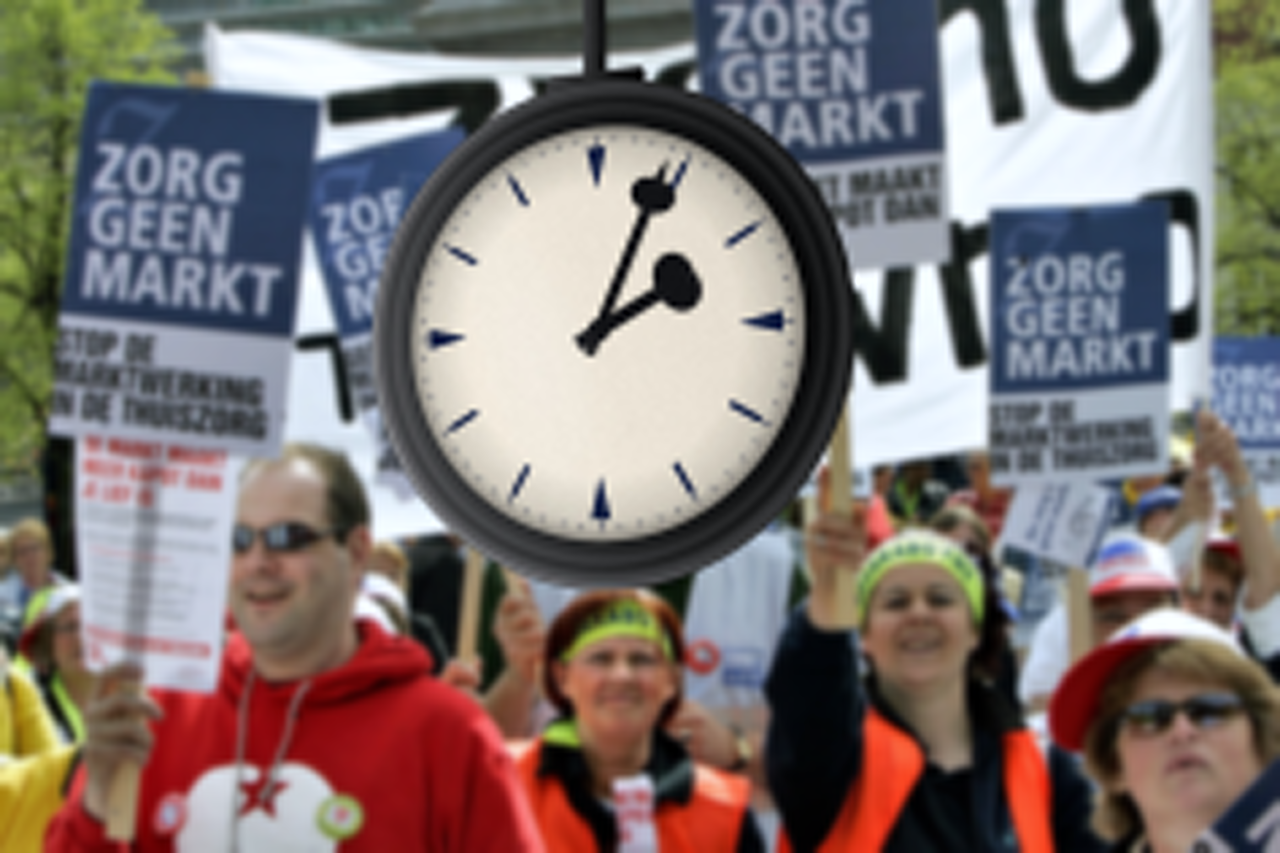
2 h 04 min
